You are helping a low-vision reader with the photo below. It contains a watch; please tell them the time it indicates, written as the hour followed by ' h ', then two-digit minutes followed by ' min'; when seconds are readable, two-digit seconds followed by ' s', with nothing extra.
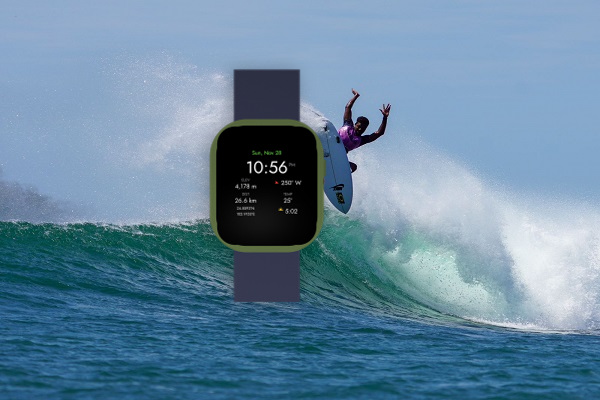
10 h 56 min
